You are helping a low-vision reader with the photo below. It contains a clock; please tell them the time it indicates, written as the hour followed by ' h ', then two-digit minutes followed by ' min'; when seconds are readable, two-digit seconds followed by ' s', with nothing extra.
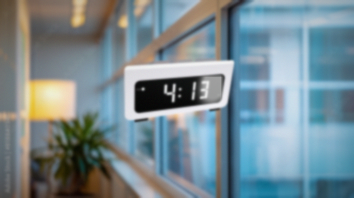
4 h 13 min
